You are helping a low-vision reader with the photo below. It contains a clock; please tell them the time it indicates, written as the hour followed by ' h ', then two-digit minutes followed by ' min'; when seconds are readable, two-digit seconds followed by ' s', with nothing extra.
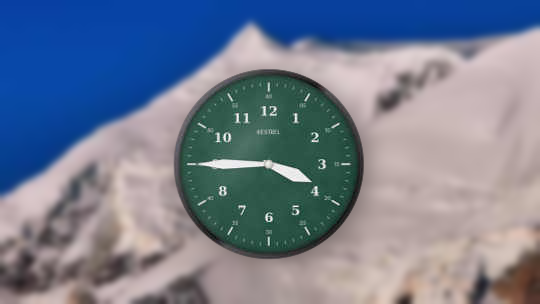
3 h 45 min
